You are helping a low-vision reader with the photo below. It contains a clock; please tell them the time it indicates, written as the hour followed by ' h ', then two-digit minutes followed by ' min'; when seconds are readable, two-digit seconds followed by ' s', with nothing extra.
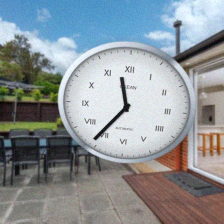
11 h 36 min
